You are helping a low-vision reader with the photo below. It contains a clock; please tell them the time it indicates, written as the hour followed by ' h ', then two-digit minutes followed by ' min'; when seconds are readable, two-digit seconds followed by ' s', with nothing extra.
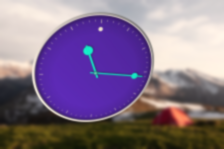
11 h 16 min
